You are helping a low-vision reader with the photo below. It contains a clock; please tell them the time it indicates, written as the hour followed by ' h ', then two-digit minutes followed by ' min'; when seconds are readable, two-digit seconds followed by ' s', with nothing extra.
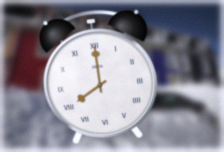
8 h 00 min
